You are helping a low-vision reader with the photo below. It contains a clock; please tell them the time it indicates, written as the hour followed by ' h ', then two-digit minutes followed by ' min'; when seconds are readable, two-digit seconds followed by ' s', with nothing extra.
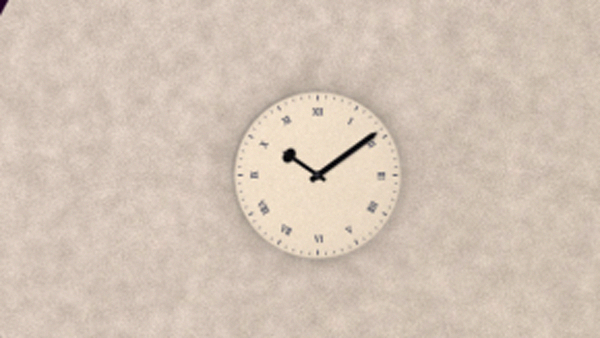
10 h 09 min
